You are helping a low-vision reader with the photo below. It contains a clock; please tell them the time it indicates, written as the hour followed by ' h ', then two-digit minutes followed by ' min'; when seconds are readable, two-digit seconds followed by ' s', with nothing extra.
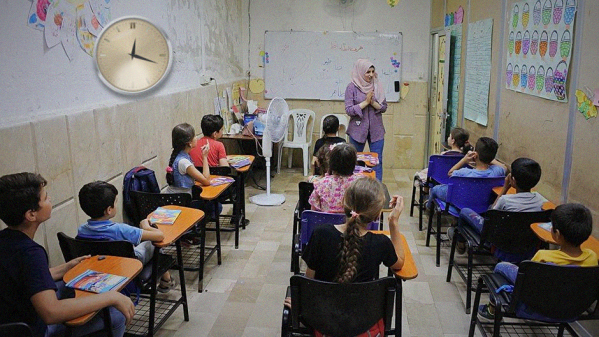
12 h 18 min
